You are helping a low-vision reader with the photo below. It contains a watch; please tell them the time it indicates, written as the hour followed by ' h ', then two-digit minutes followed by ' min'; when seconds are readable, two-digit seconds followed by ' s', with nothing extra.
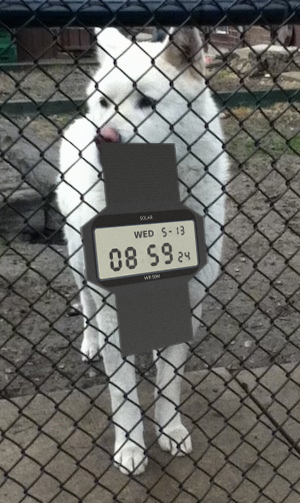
8 h 59 min 24 s
